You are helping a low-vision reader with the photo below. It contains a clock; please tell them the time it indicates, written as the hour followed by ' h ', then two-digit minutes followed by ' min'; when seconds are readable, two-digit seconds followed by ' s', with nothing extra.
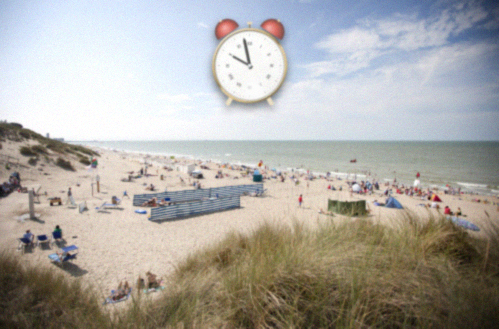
9 h 58 min
